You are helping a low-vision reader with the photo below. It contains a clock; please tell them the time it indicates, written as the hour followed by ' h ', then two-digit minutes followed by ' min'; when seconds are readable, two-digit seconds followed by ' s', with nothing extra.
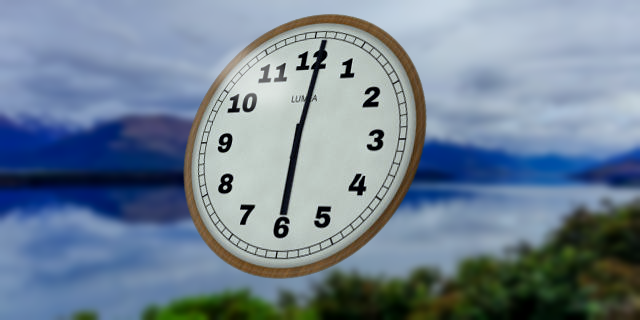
6 h 01 min
